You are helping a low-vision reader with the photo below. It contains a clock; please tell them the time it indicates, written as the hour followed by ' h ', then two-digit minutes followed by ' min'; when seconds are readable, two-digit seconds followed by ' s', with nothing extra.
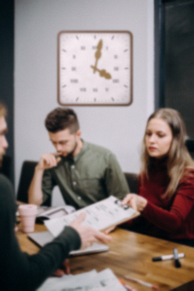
4 h 02 min
